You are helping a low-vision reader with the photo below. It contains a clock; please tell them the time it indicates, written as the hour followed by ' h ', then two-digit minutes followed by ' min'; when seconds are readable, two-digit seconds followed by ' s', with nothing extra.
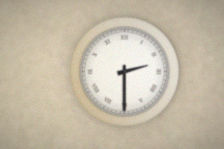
2 h 30 min
